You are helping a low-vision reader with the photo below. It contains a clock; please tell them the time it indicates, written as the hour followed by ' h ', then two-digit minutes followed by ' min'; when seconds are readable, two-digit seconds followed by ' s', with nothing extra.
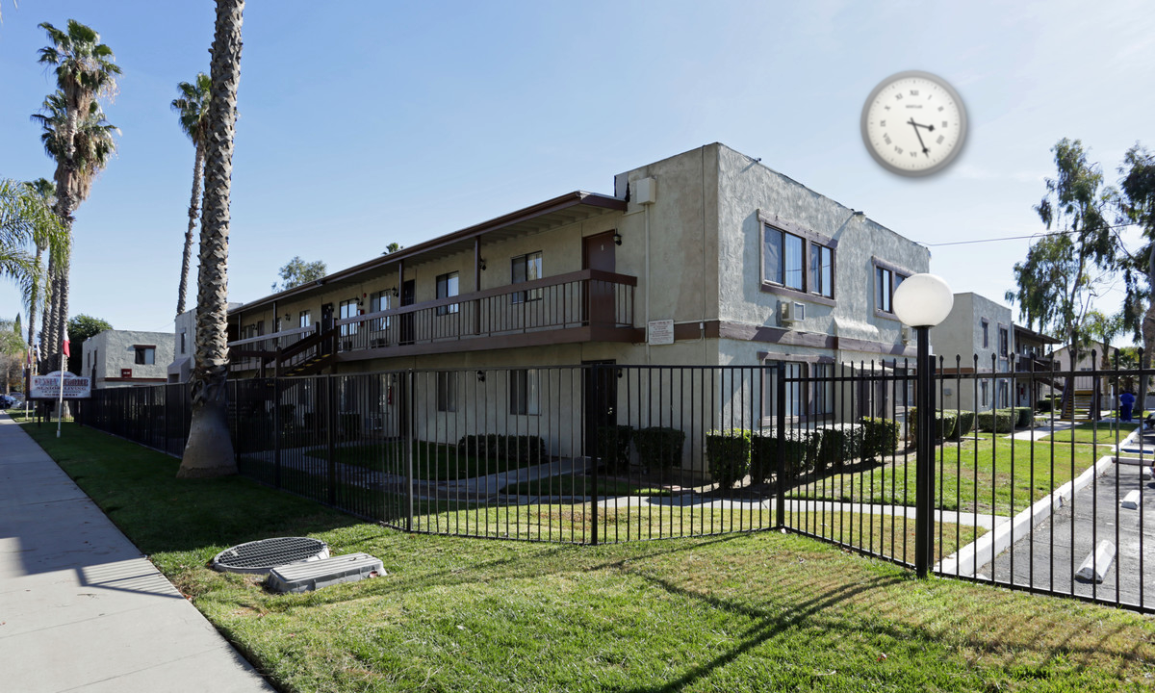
3 h 26 min
